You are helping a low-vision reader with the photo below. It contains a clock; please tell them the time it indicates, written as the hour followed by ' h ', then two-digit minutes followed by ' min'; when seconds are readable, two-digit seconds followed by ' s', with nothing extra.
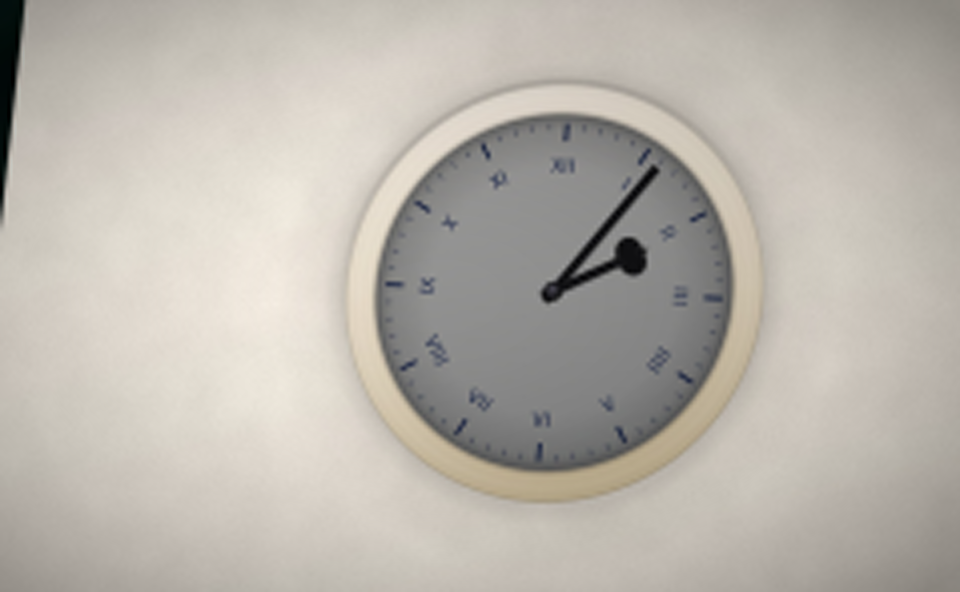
2 h 06 min
